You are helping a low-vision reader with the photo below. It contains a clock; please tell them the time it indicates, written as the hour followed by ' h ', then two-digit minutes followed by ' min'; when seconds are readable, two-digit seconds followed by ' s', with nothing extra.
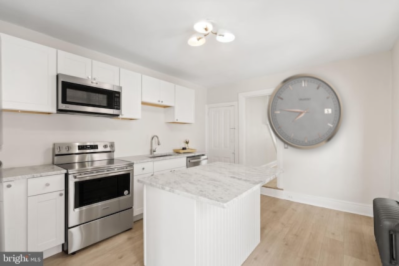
7 h 46 min
